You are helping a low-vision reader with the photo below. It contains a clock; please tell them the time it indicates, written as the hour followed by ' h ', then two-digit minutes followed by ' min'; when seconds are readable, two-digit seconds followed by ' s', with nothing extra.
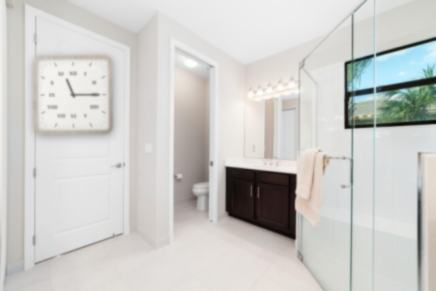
11 h 15 min
